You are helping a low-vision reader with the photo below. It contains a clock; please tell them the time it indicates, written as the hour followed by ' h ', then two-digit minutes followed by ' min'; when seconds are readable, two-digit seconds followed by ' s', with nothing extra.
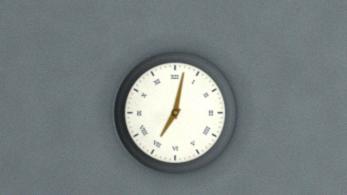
7 h 02 min
